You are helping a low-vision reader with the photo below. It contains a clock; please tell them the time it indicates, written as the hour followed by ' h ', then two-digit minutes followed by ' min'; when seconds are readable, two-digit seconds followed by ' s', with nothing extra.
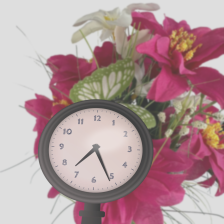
7 h 26 min
